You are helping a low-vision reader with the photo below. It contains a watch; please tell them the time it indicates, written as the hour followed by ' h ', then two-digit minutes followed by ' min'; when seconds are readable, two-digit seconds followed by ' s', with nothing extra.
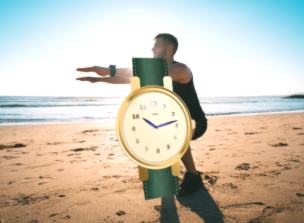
10 h 13 min
